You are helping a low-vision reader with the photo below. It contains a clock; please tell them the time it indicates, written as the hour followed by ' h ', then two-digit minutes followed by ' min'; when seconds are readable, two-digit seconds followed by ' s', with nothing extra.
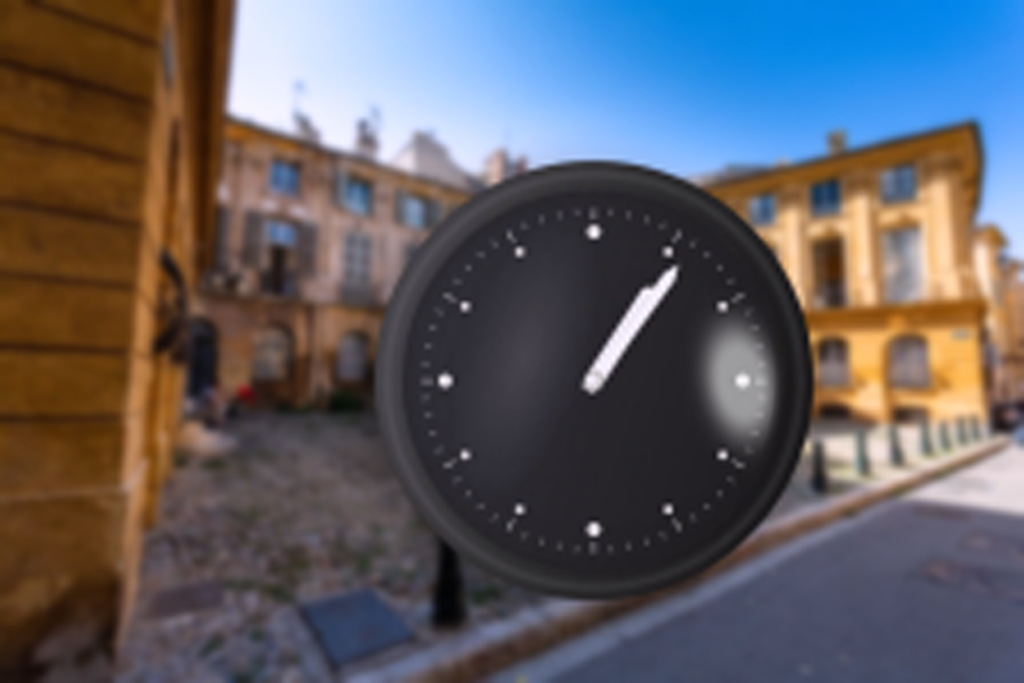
1 h 06 min
